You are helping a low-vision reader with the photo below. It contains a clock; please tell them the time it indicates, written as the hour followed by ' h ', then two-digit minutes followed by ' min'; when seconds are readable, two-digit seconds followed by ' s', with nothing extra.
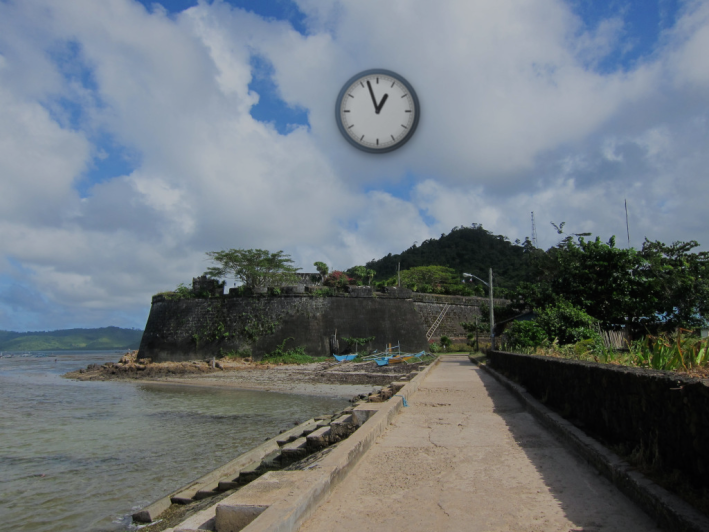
12 h 57 min
